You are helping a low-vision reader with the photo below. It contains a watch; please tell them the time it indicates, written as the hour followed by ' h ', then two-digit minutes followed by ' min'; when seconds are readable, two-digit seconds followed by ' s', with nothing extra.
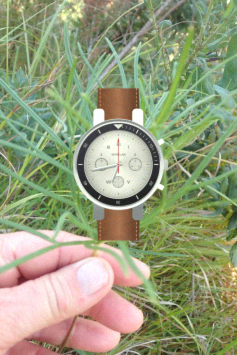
6 h 43 min
